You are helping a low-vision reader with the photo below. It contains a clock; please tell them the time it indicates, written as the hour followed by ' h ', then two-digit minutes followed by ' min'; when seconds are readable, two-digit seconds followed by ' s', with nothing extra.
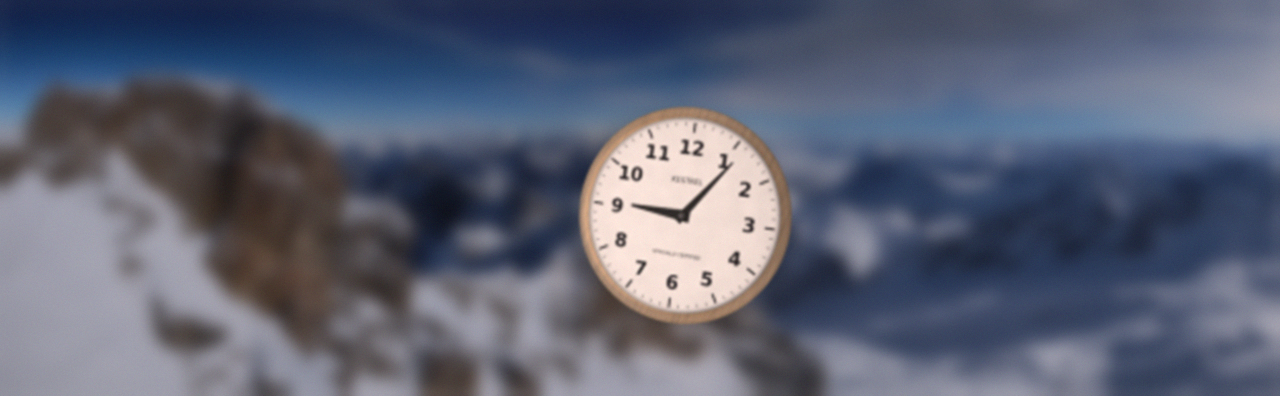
9 h 06 min
